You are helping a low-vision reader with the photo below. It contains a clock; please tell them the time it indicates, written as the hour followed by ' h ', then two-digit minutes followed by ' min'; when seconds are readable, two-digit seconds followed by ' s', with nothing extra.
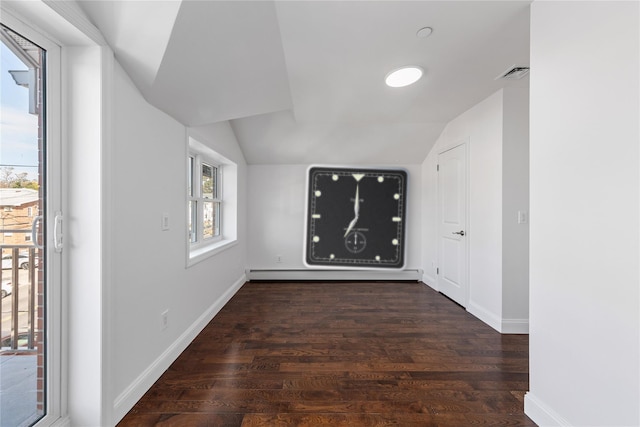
7 h 00 min
